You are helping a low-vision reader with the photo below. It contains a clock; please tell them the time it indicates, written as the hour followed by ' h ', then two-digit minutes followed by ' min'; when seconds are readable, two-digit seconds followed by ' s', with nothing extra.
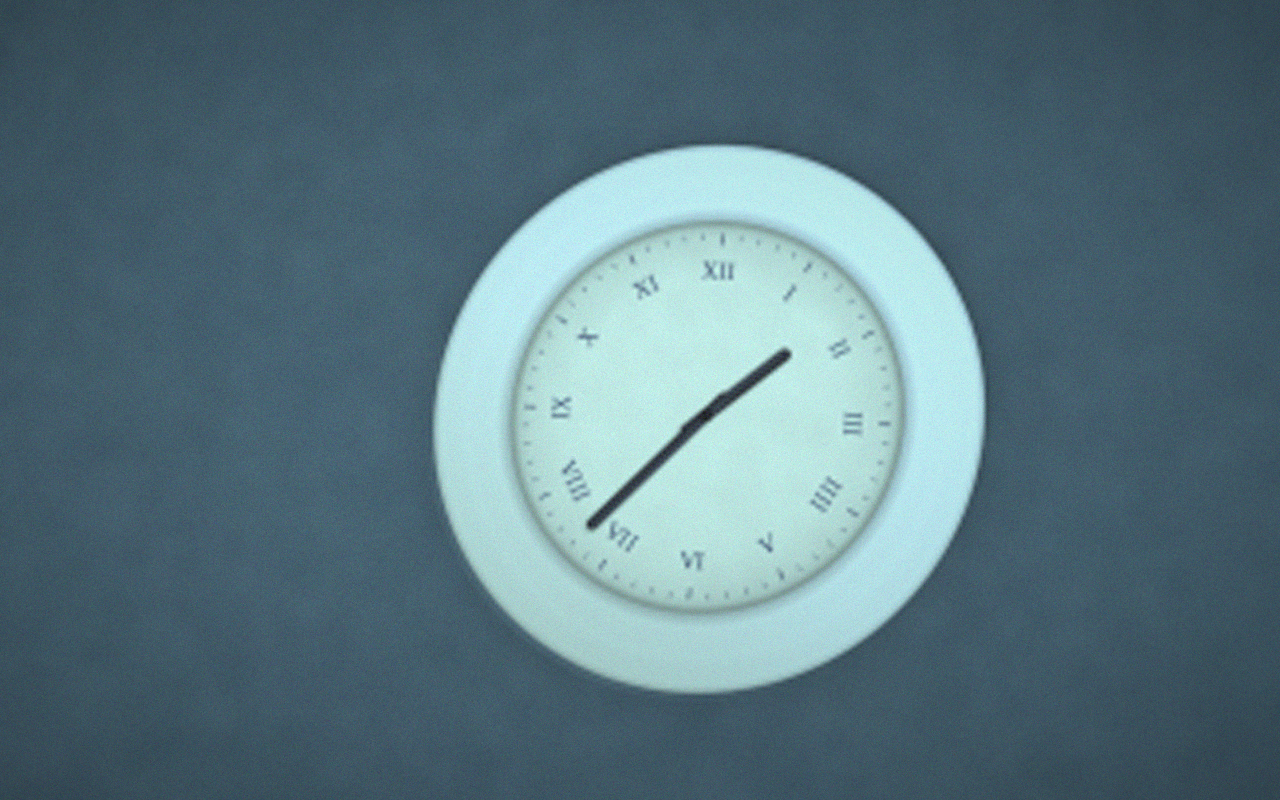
1 h 37 min
